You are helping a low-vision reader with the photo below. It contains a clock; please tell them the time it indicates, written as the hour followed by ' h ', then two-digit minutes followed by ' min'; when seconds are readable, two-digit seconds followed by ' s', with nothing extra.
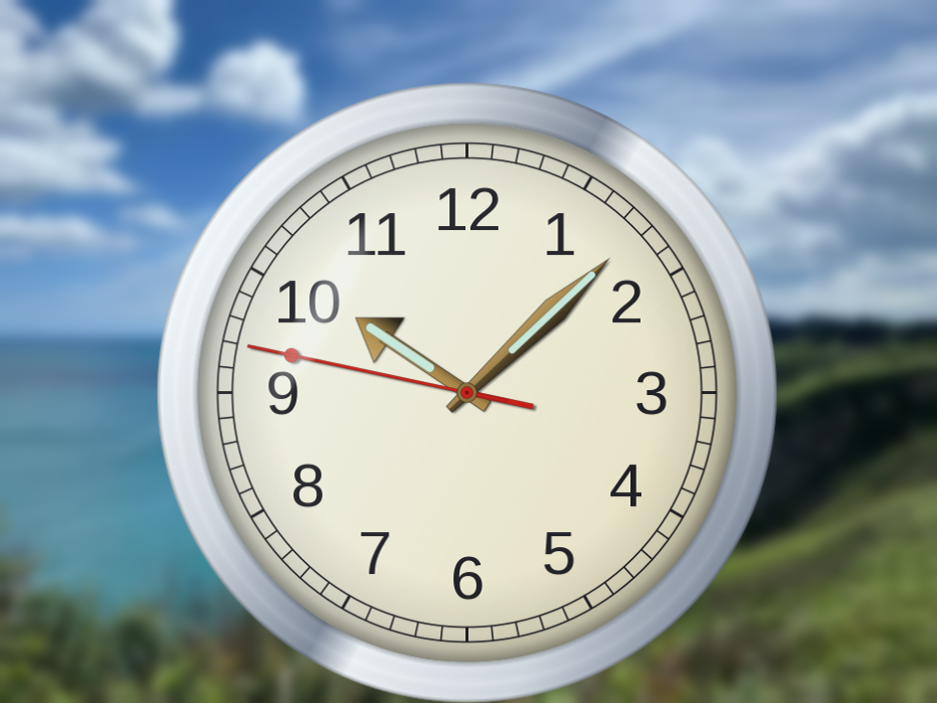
10 h 07 min 47 s
